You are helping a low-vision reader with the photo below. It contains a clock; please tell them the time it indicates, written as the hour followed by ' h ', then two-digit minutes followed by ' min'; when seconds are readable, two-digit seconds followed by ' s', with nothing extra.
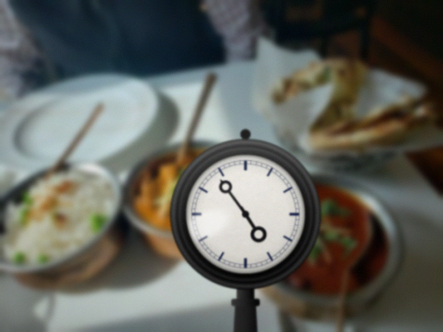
4 h 54 min
